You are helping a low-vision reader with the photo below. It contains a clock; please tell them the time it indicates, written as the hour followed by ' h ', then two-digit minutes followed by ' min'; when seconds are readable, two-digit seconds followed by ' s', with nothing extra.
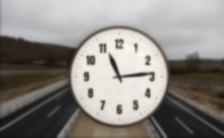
11 h 14 min
